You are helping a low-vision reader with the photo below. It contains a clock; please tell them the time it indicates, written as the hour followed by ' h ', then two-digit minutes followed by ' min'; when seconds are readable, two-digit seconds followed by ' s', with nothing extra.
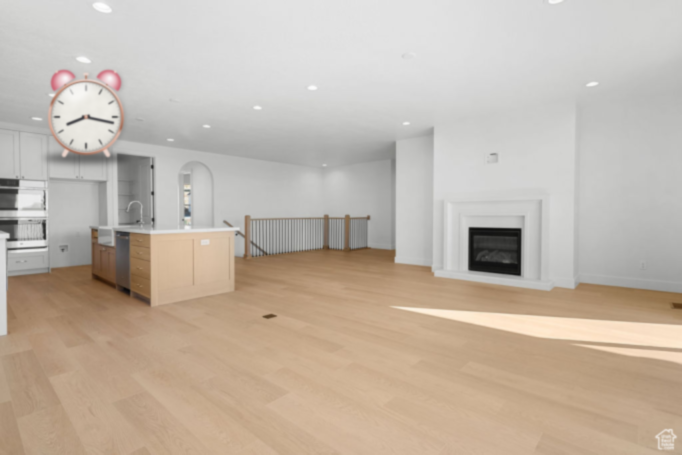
8 h 17 min
